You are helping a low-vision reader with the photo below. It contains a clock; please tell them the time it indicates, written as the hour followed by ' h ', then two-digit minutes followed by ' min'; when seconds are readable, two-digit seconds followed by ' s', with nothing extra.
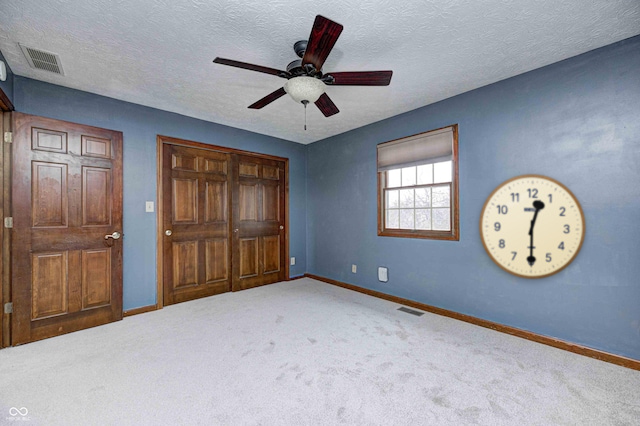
12 h 30 min
